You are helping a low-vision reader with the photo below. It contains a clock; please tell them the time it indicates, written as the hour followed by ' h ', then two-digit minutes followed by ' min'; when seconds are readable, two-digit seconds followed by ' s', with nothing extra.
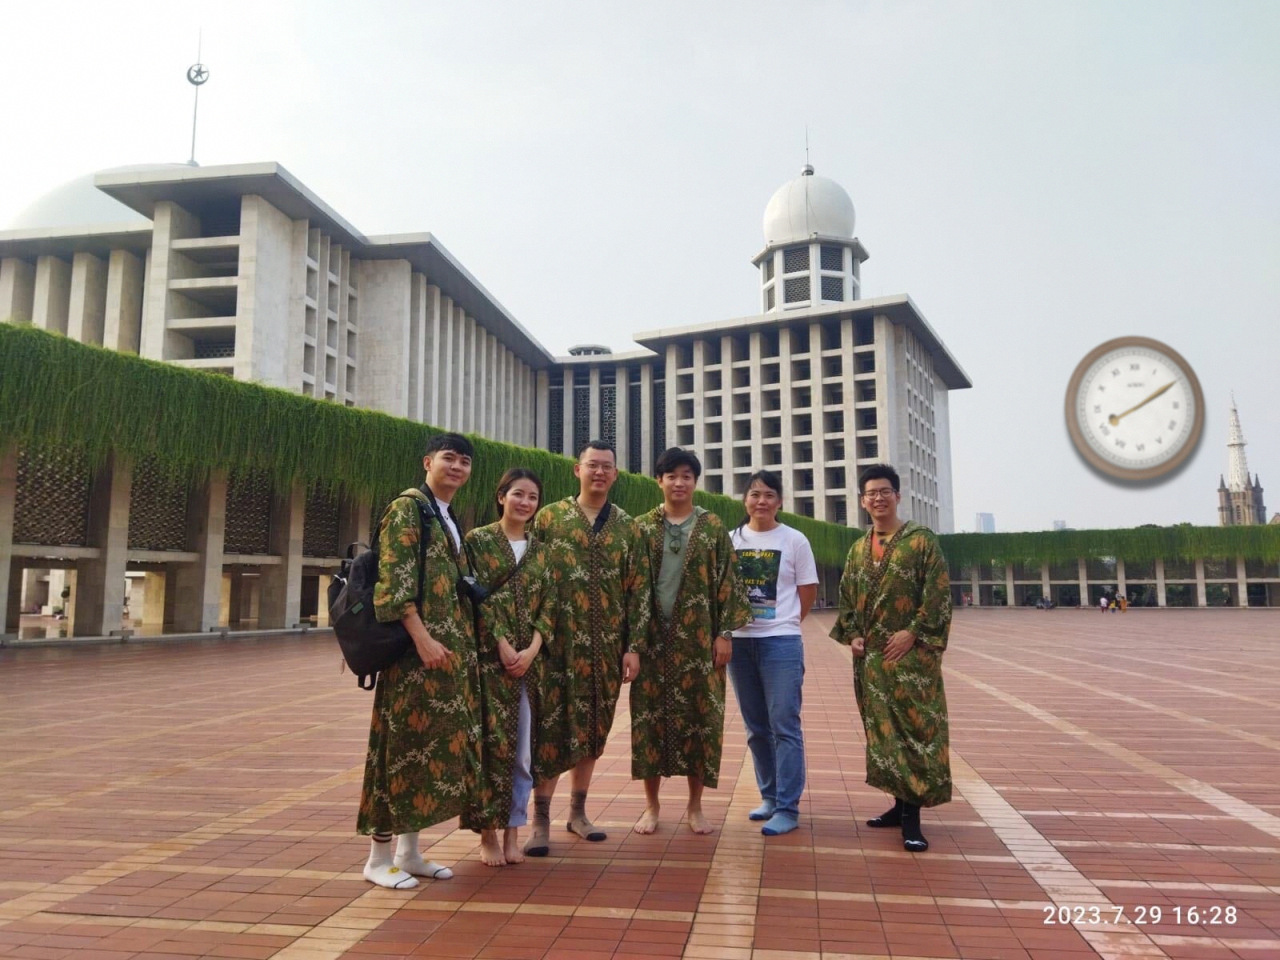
8 h 10 min
